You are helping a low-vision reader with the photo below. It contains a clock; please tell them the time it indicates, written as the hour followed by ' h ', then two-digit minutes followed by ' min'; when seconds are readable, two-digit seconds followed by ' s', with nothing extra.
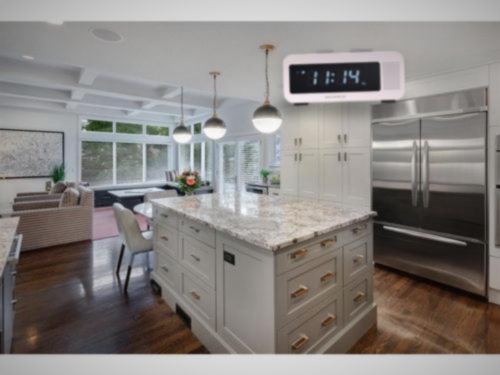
11 h 14 min
